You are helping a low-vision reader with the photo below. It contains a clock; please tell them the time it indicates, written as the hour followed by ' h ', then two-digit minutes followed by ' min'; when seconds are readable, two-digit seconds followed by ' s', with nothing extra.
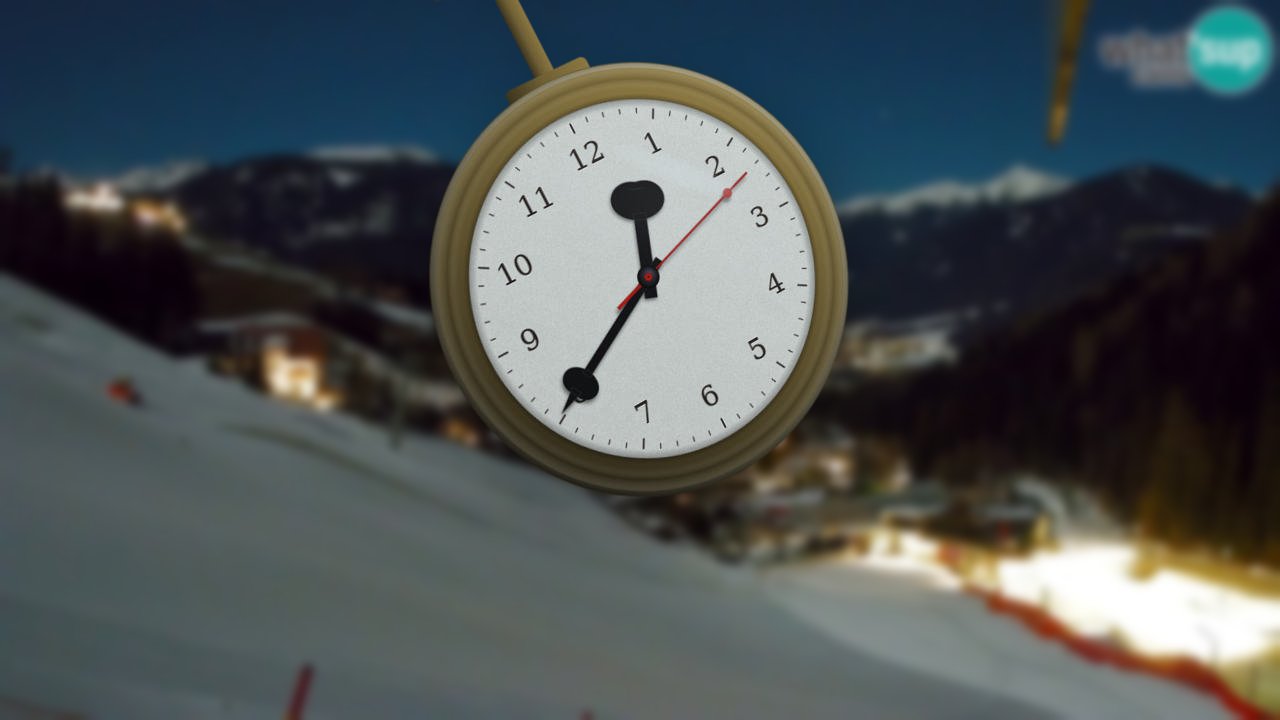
12 h 40 min 12 s
